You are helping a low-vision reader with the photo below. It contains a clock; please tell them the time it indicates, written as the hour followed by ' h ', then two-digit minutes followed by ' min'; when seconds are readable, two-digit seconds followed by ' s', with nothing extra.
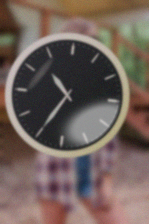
10 h 35 min
